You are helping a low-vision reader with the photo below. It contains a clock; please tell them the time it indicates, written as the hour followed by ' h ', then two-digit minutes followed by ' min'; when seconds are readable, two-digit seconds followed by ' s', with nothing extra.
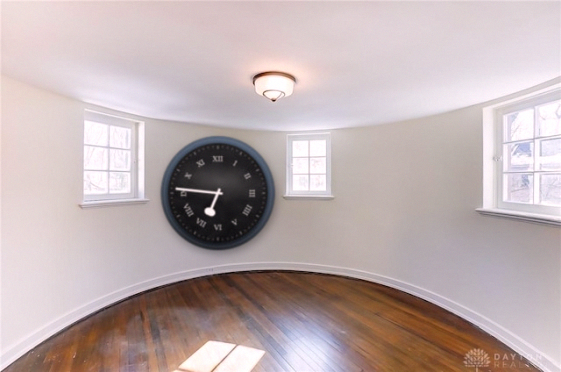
6 h 46 min
